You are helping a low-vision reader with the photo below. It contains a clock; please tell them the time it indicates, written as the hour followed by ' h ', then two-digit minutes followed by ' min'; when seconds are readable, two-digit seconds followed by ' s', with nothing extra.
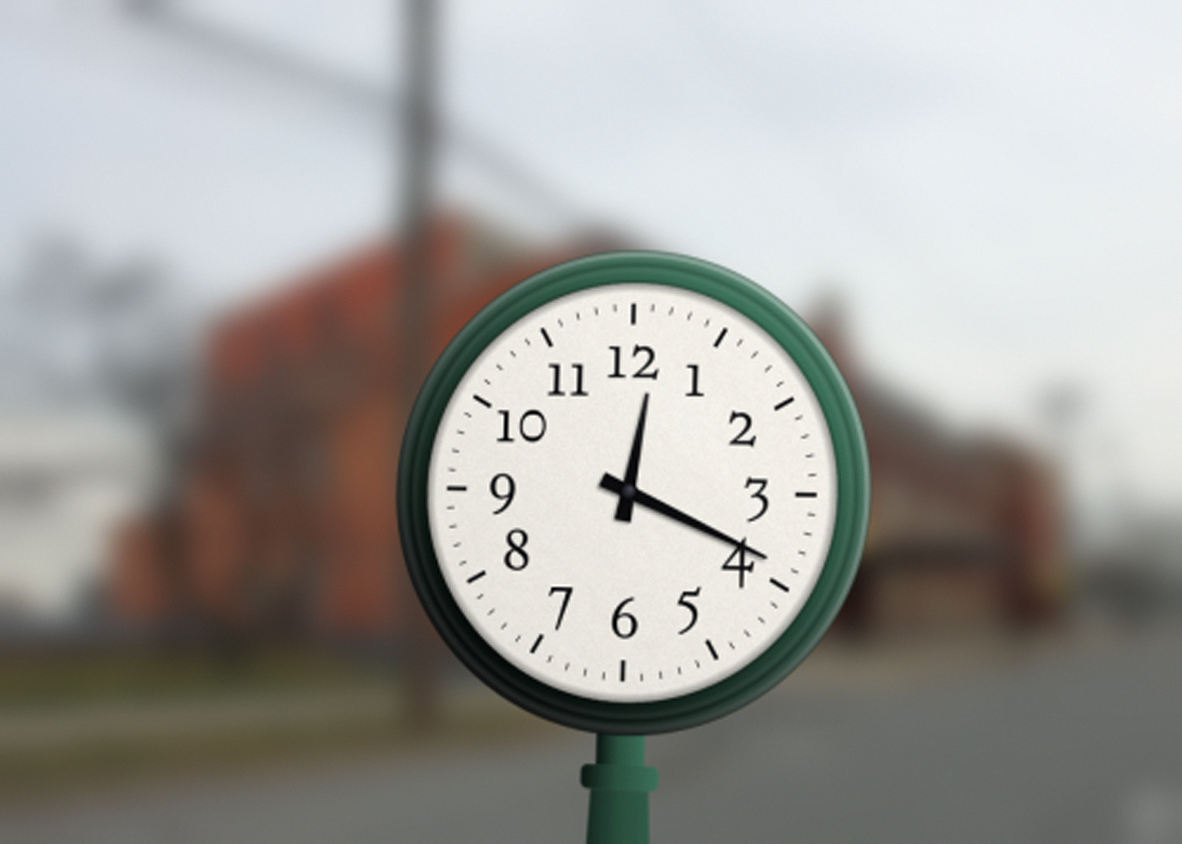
12 h 19 min
